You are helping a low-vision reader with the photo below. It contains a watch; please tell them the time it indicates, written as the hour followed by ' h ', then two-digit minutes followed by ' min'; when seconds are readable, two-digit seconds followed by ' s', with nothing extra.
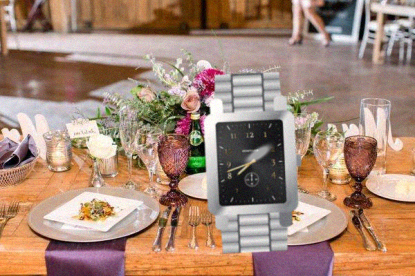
7 h 42 min
